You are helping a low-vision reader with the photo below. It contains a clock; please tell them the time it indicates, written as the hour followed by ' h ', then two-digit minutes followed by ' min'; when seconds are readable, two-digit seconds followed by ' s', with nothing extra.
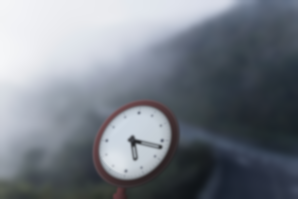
5 h 17 min
